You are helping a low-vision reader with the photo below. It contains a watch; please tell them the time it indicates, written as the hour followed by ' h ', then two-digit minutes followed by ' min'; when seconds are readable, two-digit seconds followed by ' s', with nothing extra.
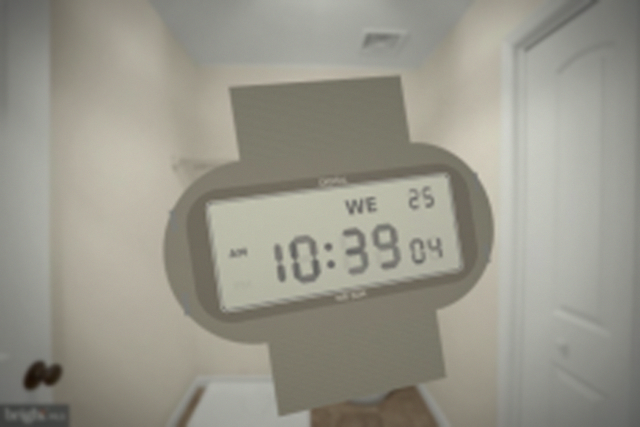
10 h 39 min 04 s
